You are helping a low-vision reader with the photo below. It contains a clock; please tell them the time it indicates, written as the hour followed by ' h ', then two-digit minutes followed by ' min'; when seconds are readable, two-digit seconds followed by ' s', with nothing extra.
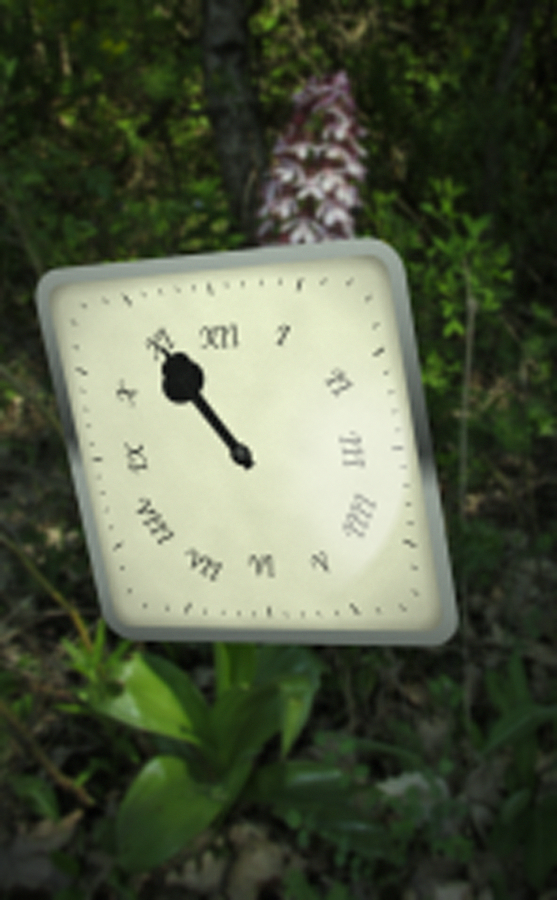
10 h 55 min
